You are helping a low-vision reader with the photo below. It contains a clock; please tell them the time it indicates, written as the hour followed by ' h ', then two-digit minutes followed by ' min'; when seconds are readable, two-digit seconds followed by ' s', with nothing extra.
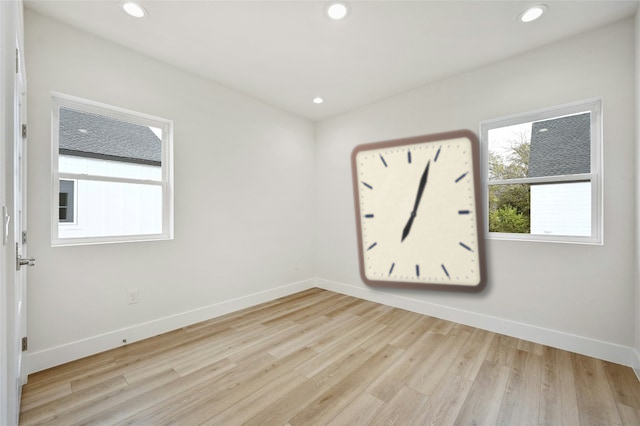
7 h 04 min
